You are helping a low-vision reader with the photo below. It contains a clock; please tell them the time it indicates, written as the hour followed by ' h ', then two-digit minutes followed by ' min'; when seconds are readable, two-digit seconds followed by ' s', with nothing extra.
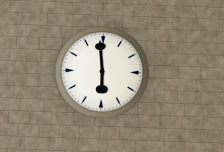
5 h 59 min
